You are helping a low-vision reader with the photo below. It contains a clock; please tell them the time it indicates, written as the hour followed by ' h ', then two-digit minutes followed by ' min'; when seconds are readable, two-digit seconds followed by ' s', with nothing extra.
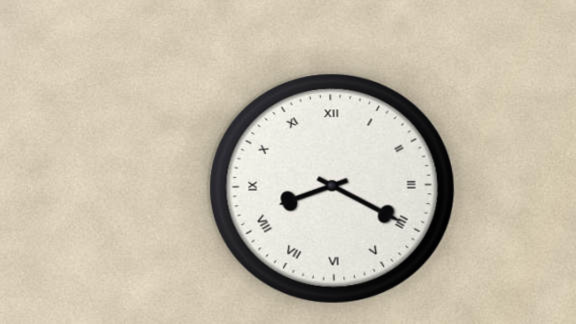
8 h 20 min
